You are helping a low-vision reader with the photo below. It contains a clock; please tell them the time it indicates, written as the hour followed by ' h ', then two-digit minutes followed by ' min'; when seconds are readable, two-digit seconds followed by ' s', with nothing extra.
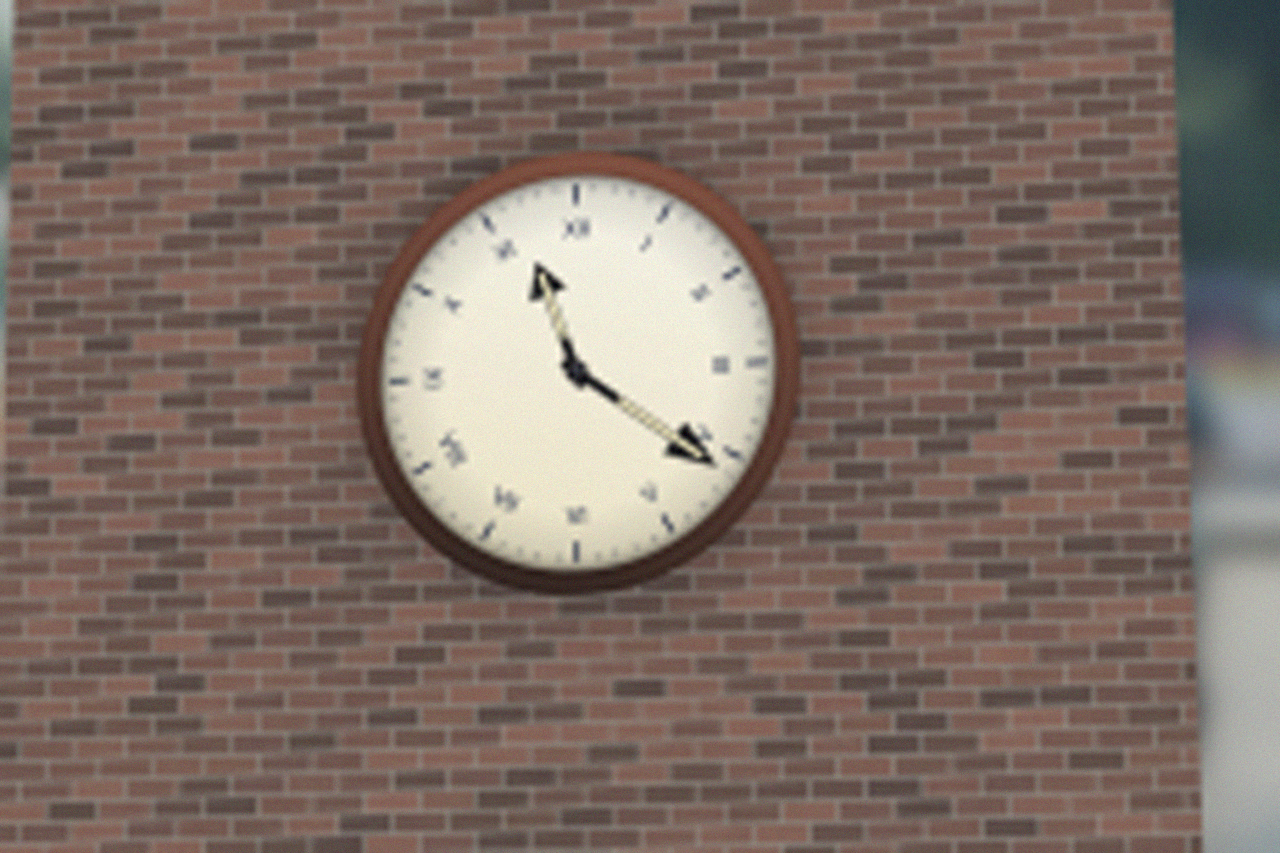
11 h 21 min
